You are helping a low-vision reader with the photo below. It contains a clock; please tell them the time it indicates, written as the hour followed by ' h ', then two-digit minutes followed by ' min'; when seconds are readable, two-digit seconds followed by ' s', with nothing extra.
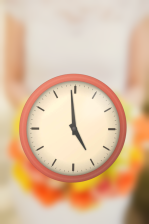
4 h 59 min
